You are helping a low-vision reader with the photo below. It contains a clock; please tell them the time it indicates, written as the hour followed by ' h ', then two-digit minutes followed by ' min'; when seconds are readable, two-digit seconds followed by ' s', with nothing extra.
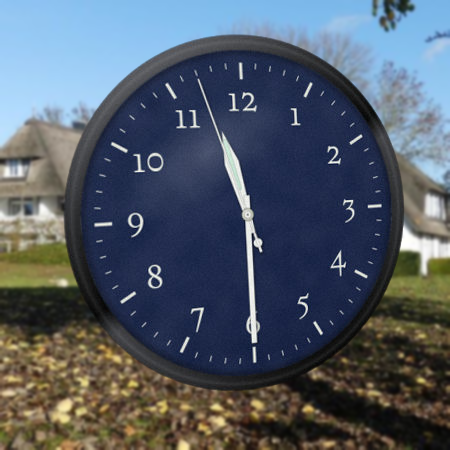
11 h 29 min 57 s
